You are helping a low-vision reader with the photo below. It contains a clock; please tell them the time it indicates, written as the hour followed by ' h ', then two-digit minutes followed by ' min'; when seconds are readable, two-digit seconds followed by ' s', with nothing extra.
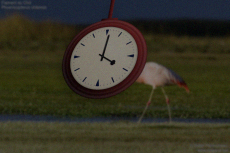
4 h 01 min
